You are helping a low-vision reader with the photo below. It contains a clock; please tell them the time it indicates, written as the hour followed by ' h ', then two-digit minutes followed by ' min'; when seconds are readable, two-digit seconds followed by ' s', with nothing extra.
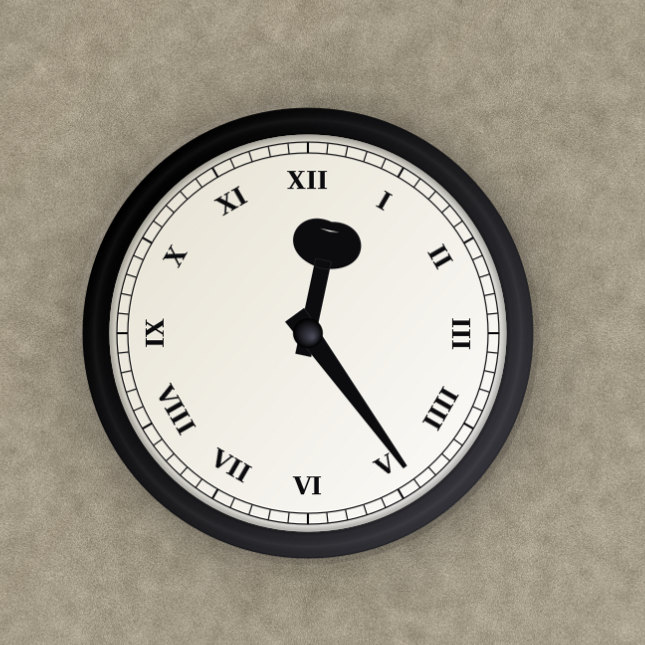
12 h 24 min
